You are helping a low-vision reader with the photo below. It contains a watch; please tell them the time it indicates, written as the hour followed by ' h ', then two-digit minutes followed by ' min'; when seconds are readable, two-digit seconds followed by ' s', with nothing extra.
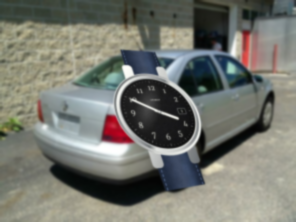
3 h 50 min
